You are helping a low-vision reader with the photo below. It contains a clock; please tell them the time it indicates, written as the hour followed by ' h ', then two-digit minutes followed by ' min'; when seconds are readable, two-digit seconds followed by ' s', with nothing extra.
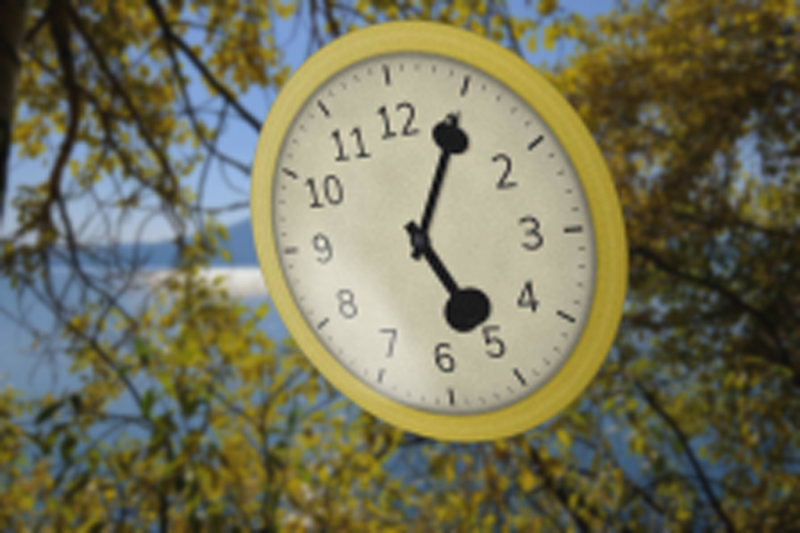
5 h 05 min
